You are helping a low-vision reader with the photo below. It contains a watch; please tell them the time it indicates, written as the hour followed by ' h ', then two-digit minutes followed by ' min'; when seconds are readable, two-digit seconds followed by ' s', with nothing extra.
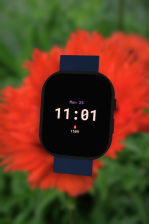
11 h 01 min
